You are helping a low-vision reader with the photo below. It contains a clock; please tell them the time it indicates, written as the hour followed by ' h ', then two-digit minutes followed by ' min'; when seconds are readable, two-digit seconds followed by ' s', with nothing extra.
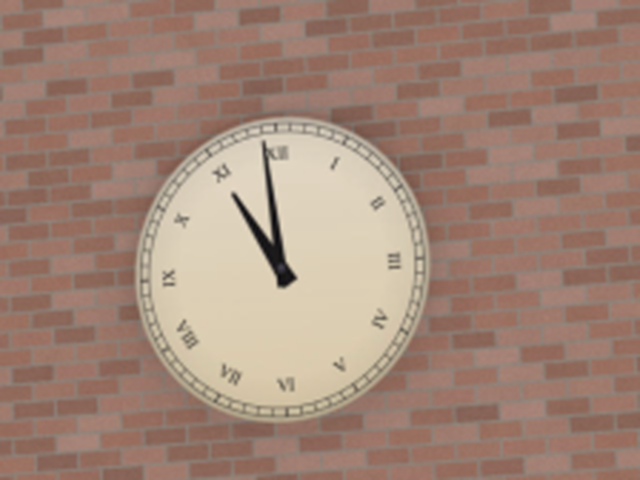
10 h 59 min
